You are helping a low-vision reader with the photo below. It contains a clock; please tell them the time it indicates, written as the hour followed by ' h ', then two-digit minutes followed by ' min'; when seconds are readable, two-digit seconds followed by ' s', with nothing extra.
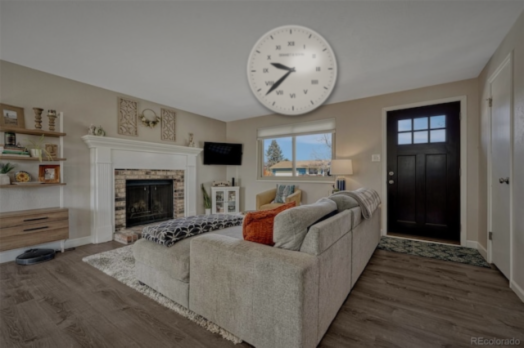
9 h 38 min
